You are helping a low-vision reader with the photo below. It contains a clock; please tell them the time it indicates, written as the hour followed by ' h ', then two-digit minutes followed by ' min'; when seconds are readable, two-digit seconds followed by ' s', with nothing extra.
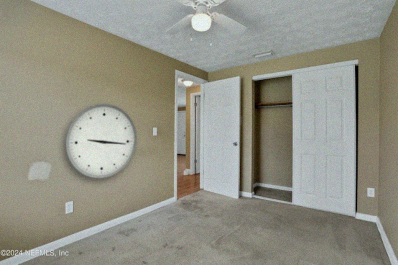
9 h 16 min
